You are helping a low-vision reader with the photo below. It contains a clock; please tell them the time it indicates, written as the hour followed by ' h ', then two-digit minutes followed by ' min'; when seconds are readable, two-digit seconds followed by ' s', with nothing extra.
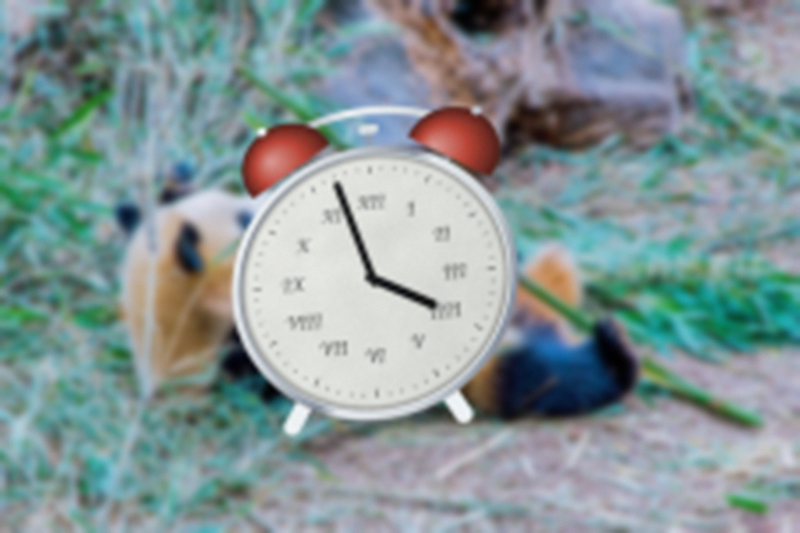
3 h 57 min
